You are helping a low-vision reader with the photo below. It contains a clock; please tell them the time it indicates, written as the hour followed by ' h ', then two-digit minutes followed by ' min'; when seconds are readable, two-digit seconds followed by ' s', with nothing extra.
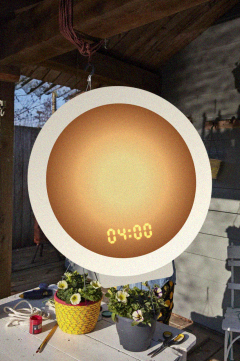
4 h 00 min
